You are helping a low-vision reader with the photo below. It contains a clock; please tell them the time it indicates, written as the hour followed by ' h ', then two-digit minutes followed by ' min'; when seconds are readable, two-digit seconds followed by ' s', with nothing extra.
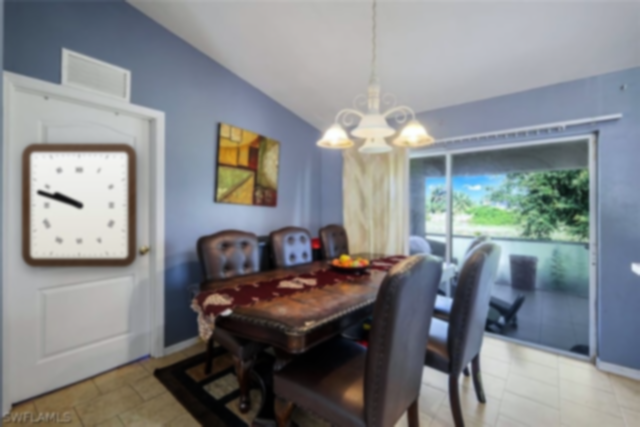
9 h 48 min
